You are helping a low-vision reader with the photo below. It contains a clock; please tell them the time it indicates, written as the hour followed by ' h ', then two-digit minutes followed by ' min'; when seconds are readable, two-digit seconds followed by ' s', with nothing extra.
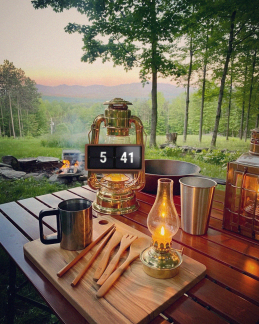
5 h 41 min
